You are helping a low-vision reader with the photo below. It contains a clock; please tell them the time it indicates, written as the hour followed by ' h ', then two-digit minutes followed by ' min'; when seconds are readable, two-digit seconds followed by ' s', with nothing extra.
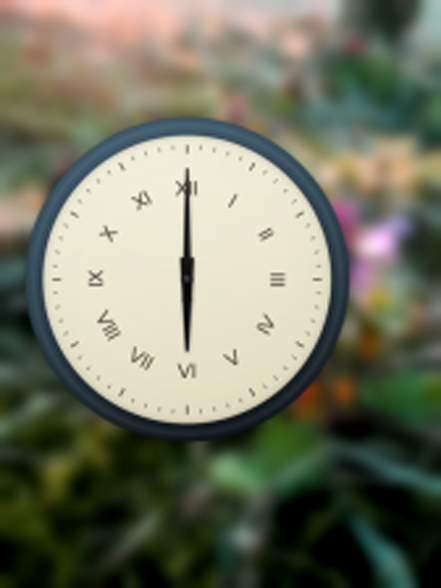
6 h 00 min
